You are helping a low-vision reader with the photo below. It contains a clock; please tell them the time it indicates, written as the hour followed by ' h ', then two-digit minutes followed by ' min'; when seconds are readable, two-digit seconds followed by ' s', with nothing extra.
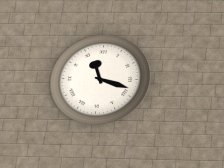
11 h 18 min
